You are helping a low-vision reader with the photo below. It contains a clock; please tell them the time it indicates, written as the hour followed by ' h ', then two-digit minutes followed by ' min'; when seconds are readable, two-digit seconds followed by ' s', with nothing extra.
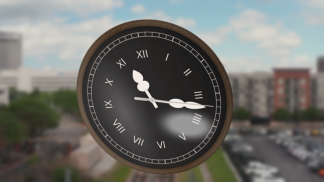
11 h 17 min 17 s
